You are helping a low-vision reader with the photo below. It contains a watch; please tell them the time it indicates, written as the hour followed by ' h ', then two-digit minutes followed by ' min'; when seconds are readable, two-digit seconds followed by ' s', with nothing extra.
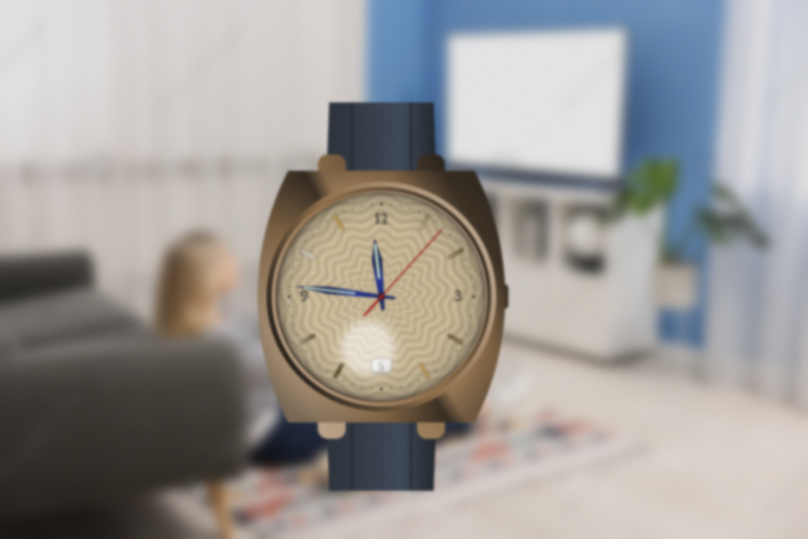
11 h 46 min 07 s
